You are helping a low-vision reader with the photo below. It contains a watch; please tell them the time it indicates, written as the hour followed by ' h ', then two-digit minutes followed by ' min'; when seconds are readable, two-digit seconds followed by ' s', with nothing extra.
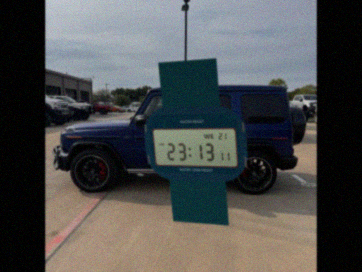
23 h 13 min
